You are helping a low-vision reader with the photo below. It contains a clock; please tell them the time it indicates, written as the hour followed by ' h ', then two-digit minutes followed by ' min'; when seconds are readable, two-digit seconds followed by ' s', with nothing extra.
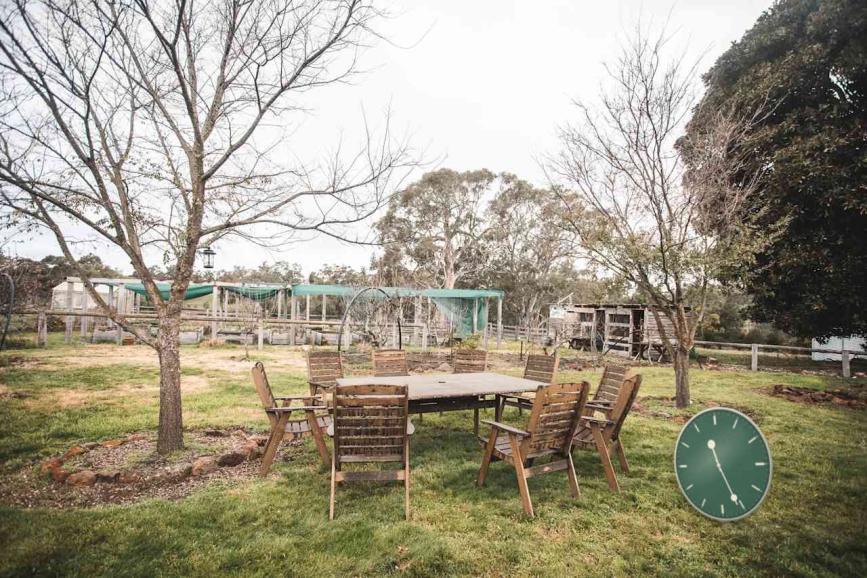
11 h 26 min
